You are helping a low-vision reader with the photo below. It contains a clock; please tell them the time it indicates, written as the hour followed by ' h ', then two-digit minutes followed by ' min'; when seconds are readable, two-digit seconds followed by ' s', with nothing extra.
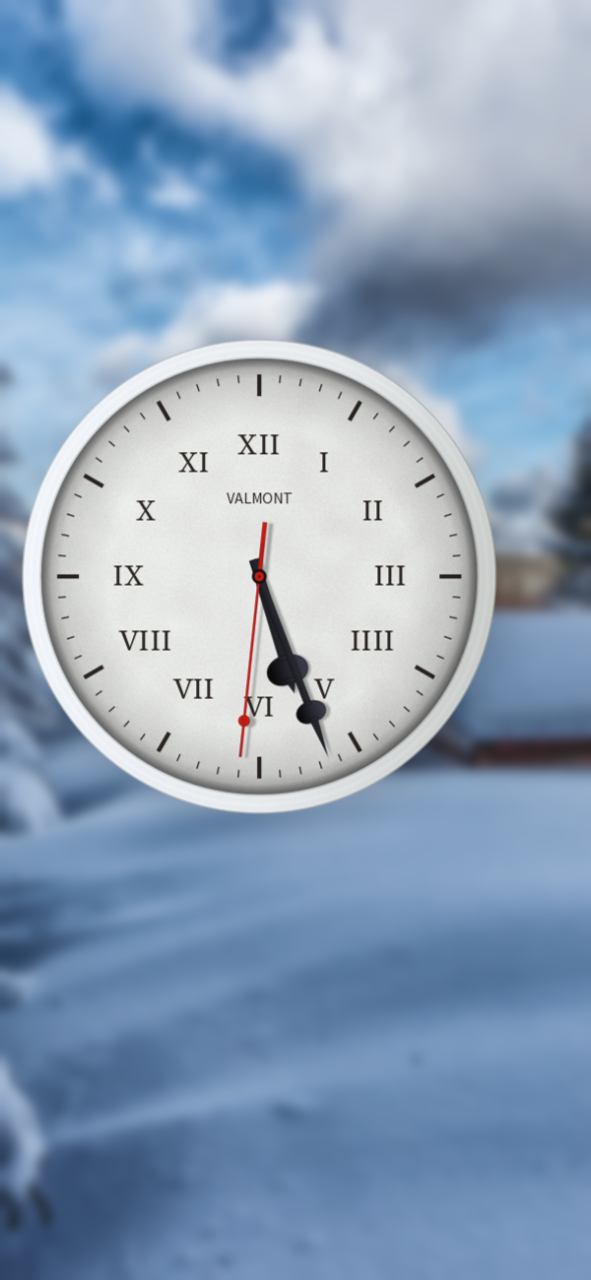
5 h 26 min 31 s
